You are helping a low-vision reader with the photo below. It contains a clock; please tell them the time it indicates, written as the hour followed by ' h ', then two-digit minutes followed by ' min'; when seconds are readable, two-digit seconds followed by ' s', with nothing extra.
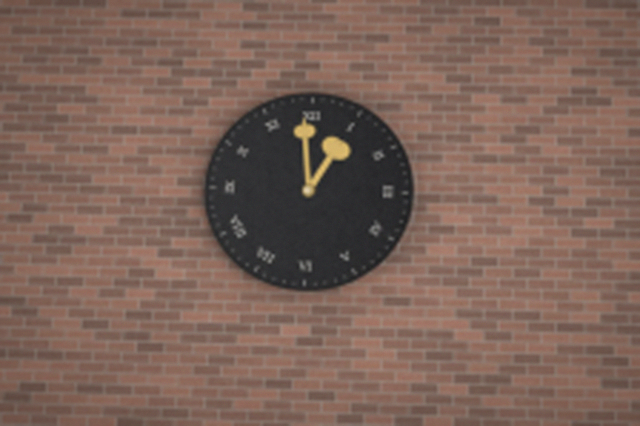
12 h 59 min
